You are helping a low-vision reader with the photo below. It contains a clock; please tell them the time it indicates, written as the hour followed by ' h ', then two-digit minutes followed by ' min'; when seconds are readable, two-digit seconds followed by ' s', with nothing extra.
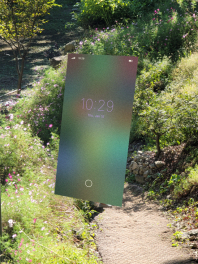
10 h 29 min
